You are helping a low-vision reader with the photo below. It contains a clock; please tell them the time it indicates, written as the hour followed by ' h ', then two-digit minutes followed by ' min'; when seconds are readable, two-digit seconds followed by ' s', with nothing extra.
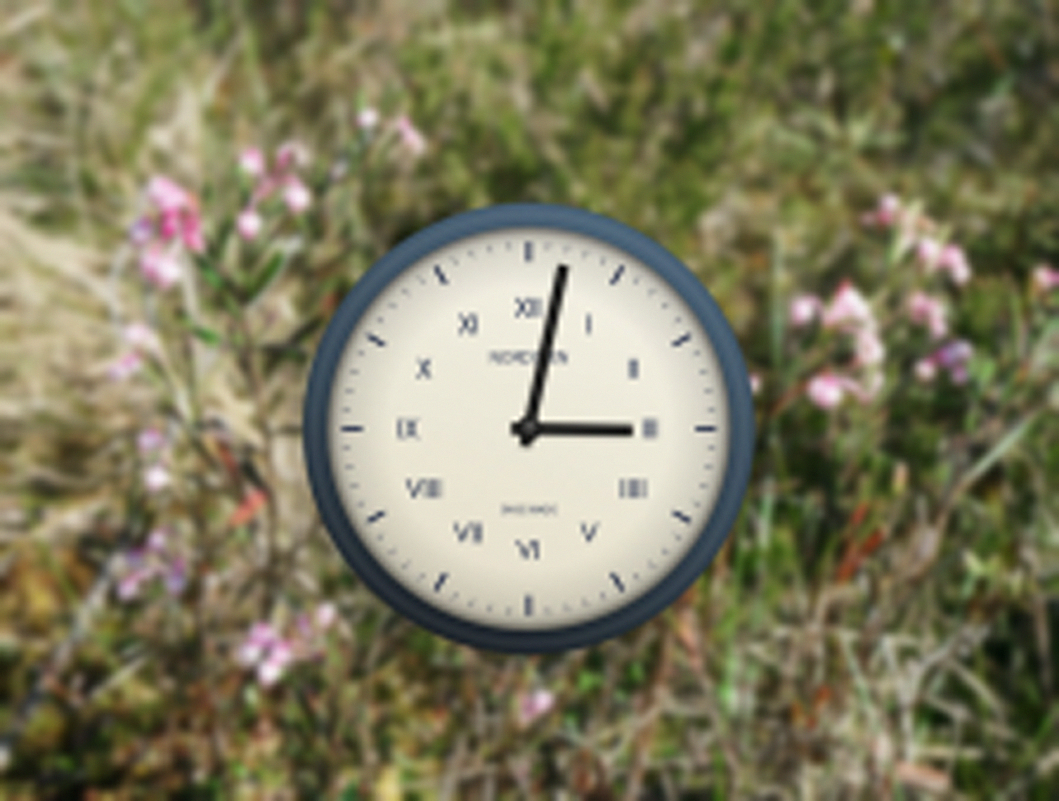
3 h 02 min
